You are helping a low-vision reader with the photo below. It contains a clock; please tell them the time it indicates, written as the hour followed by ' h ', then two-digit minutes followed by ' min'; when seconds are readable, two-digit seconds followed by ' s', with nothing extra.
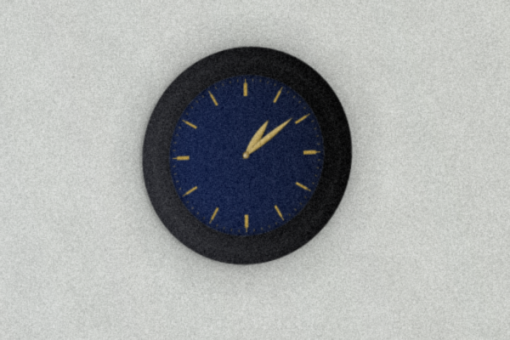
1 h 09 min
